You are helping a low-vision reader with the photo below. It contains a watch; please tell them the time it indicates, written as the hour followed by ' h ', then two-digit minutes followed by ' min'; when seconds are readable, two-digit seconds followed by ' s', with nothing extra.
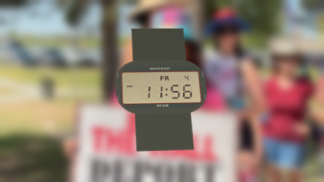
11 h 56 min
